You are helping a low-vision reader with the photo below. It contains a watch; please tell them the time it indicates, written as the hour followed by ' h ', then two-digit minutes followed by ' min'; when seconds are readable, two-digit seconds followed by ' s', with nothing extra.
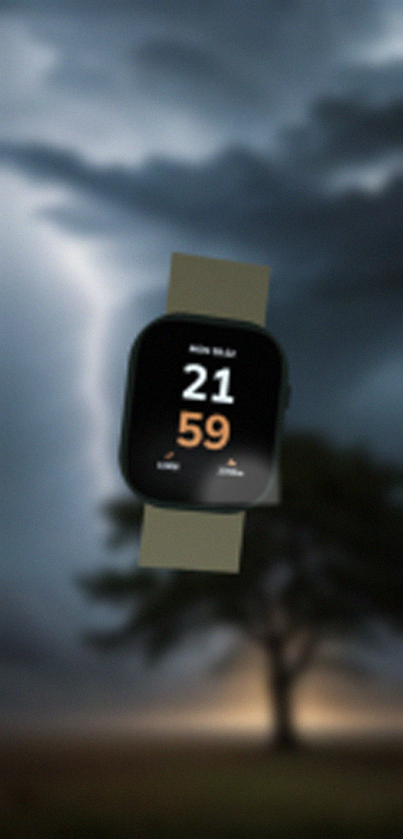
21 h 59 min
